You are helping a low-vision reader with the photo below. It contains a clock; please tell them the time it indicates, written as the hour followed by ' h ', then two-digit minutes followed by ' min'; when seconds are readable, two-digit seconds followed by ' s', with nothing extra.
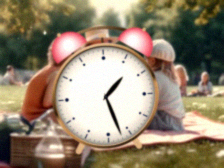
1 h 27 min
